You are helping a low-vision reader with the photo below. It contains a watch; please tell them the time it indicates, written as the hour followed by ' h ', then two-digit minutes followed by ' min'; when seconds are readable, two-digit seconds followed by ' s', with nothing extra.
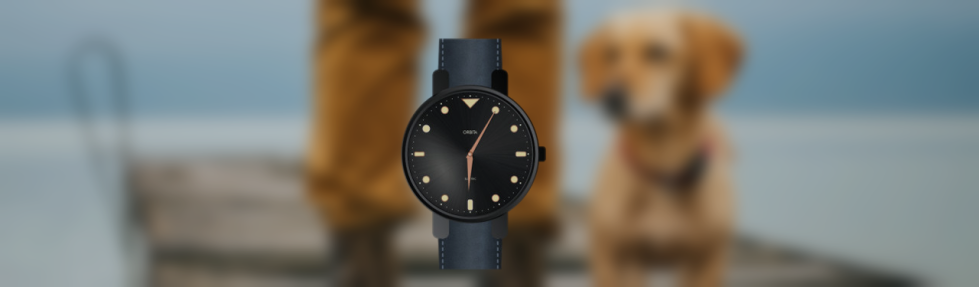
6 h 05 min
